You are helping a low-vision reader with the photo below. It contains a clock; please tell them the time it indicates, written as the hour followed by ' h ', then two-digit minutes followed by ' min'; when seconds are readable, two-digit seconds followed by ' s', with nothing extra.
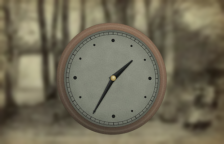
1 h 35 min
